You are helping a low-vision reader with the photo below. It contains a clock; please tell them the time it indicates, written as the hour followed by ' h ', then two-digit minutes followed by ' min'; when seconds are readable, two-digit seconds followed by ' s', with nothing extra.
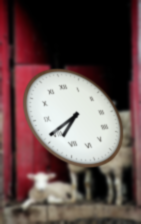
7 h 41 min
